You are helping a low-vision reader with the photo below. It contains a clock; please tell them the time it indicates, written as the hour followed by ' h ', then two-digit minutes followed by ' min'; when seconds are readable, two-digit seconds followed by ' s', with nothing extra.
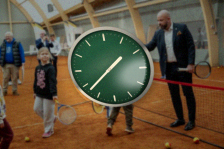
1 h 38 min
